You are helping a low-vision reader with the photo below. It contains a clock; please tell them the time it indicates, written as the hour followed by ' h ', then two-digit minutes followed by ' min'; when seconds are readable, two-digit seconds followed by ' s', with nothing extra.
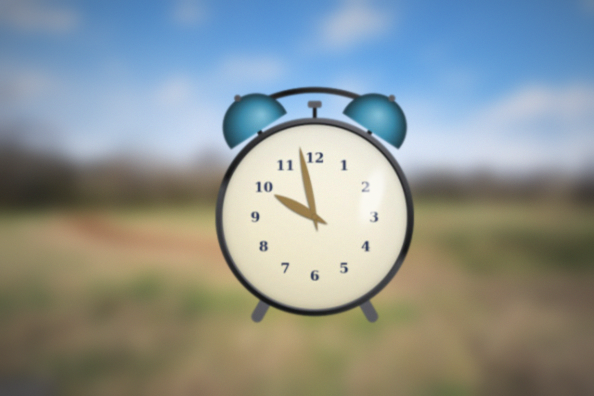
9 h 58 min
